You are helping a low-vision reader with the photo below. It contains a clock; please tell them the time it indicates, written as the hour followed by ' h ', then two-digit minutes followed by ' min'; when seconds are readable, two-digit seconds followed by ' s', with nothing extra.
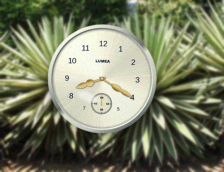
8 h 20 min
